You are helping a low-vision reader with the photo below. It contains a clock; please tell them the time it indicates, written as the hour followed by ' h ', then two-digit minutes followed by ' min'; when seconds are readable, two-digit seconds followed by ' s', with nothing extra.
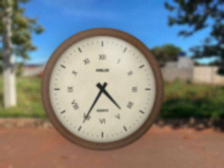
4 h 35 min
